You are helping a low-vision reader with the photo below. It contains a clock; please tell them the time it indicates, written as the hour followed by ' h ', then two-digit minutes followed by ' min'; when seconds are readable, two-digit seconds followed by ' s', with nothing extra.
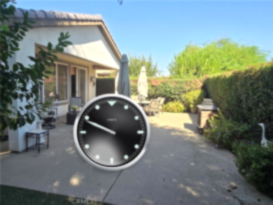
9 h 49 min
